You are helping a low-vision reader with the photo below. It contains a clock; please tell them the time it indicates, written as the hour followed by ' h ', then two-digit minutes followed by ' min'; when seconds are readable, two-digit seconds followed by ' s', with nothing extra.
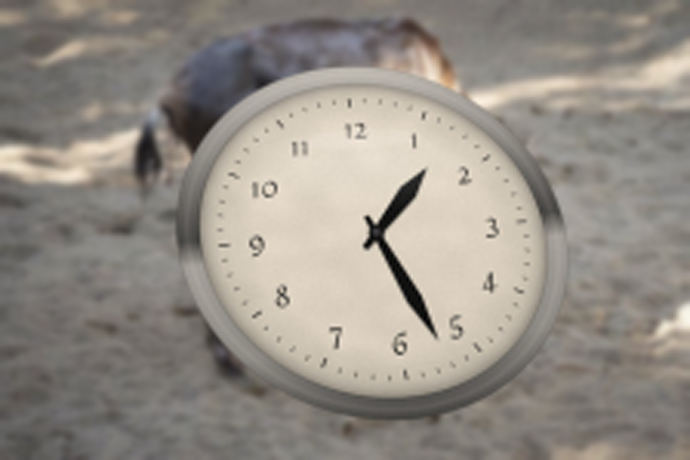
1 h 27 min
